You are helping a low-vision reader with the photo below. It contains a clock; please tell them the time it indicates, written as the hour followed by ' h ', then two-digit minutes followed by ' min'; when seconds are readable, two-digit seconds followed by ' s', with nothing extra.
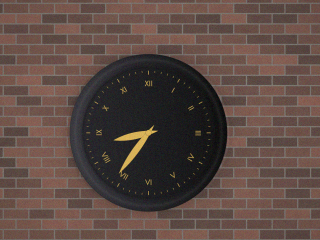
8 h 36 min
